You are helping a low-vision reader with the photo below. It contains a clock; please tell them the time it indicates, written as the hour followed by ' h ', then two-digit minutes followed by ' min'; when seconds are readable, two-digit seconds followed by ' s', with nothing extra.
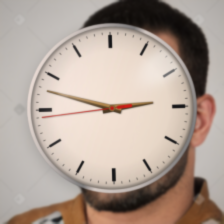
2 h 47 min 44 s
